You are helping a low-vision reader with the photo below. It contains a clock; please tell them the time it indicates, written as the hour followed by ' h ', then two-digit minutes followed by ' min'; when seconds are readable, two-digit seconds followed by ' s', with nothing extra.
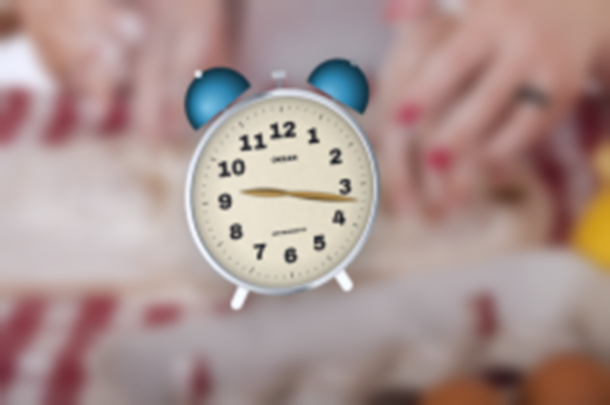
9 h 17 min
